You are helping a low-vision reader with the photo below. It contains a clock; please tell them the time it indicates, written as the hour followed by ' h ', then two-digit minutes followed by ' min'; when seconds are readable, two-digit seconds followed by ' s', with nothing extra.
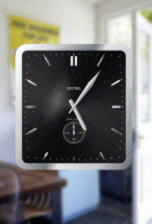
5 h 06 min
